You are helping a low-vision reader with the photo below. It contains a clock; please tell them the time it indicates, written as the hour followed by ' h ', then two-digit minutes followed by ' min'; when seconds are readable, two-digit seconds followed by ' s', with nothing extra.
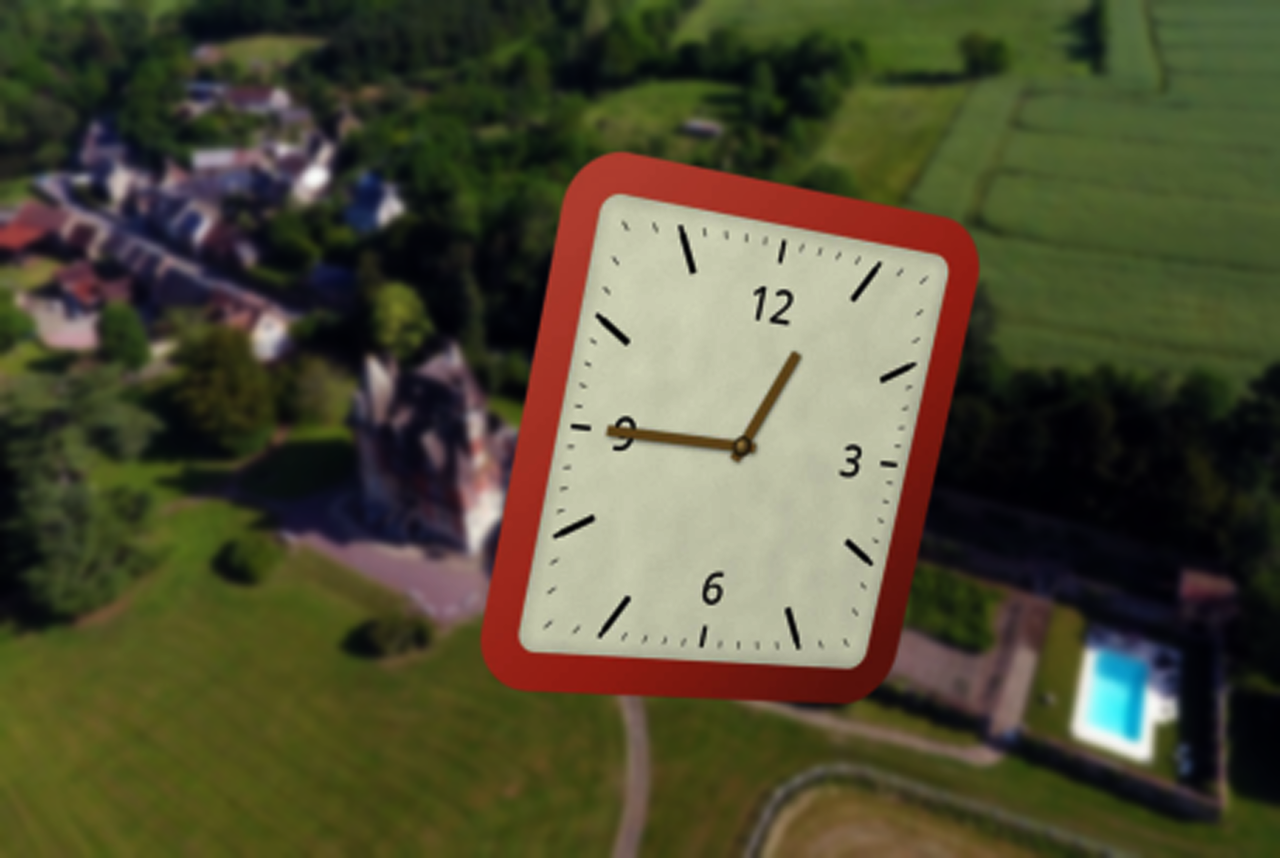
12 h 45 min
